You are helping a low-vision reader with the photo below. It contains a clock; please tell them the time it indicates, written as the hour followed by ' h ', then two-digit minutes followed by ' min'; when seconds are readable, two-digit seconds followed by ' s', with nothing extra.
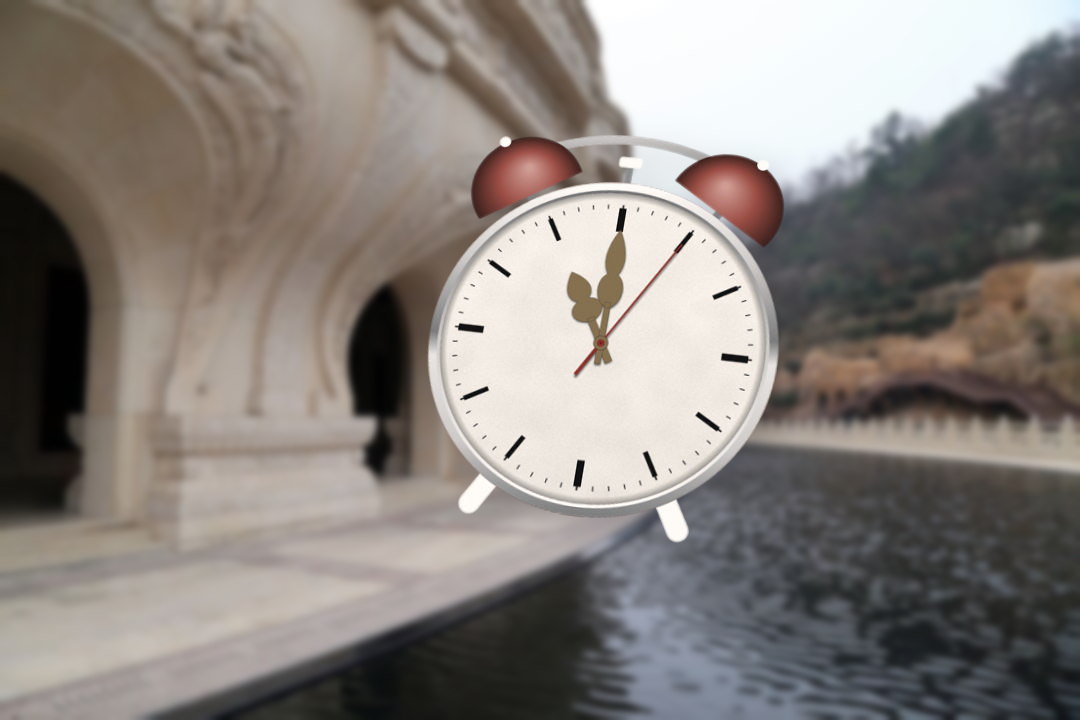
11 h 00 min 05 s
